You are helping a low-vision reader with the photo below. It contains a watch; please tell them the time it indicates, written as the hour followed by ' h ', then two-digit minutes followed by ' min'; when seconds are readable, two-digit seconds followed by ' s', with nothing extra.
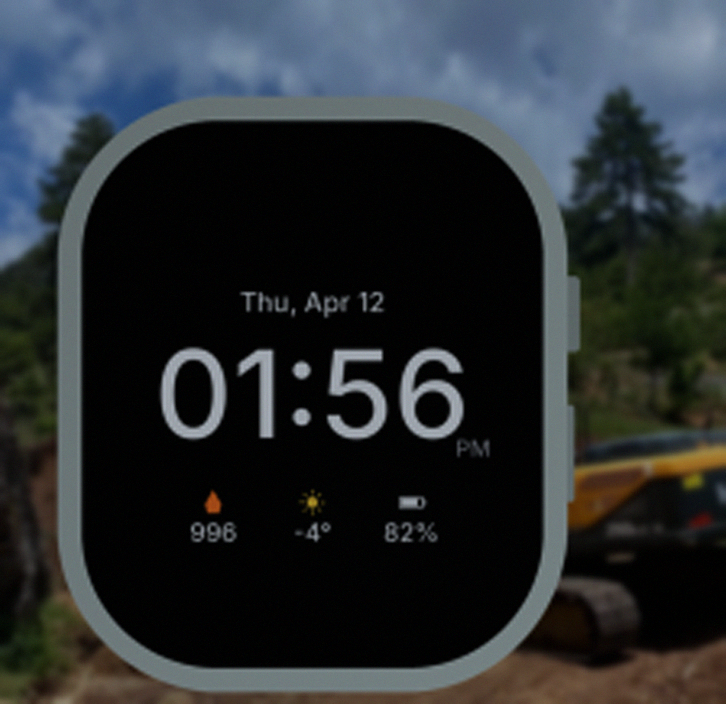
1 h 56 min
